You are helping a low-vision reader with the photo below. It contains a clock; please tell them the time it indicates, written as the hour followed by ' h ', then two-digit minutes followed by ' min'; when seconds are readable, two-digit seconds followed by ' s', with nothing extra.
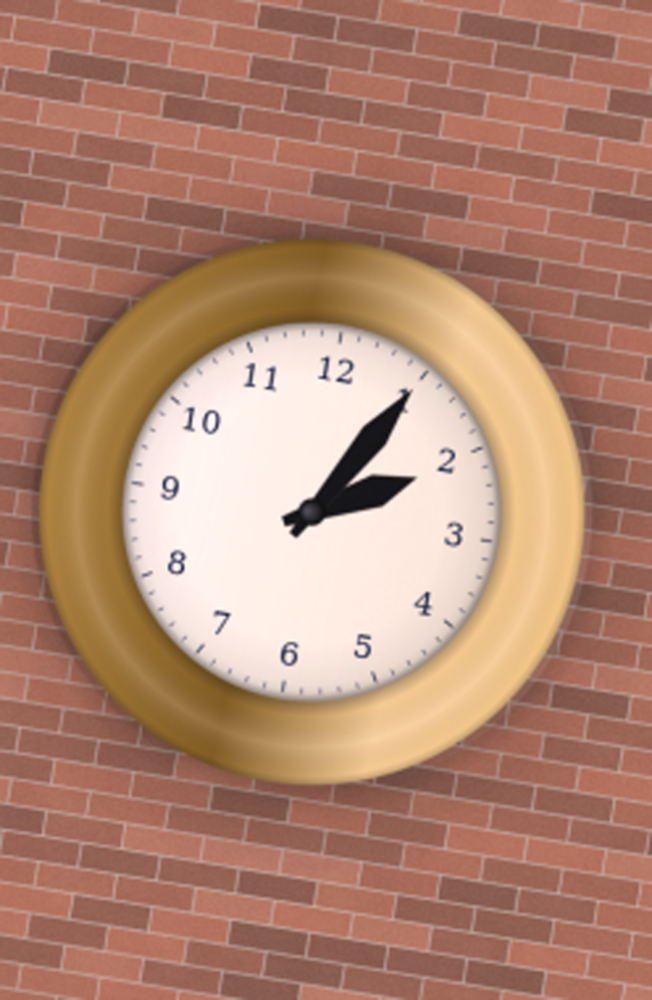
2 h 05 min
